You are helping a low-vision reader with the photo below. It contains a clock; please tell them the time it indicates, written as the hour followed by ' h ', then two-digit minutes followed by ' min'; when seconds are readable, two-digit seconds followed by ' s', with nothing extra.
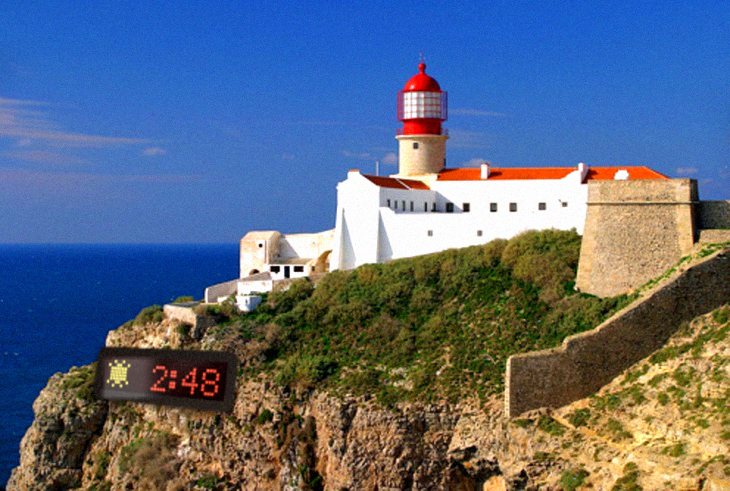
2 h 48 min
